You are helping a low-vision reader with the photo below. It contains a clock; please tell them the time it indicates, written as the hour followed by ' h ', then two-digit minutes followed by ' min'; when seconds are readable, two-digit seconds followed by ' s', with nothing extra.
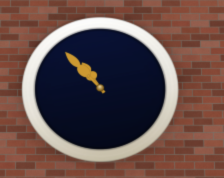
10 h 53 min
